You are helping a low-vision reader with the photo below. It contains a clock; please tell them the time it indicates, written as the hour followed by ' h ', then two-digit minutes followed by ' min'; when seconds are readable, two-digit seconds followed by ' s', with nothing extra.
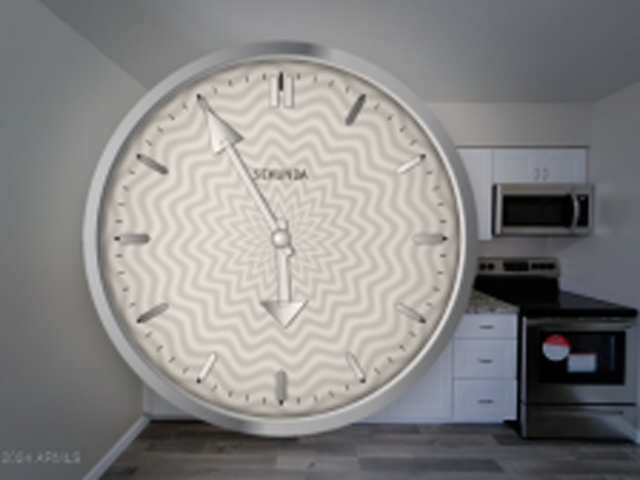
5 h 55 min
